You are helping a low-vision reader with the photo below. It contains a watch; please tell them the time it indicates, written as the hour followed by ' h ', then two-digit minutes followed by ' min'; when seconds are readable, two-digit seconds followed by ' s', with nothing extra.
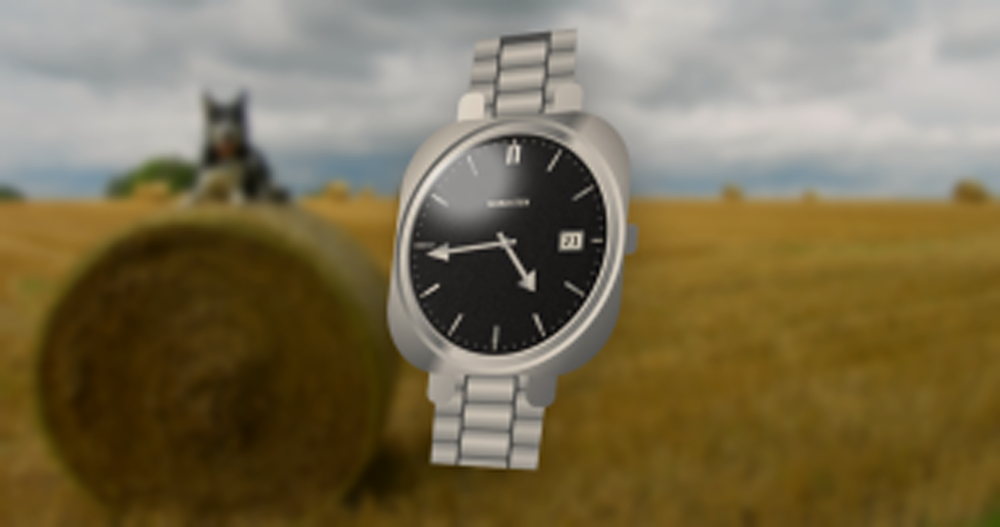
4 h 44 min
